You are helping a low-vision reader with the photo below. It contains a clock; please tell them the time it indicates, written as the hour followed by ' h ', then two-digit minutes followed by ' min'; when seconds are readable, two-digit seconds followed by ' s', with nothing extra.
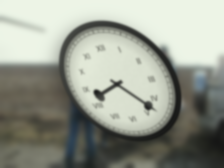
8 h 23 min
